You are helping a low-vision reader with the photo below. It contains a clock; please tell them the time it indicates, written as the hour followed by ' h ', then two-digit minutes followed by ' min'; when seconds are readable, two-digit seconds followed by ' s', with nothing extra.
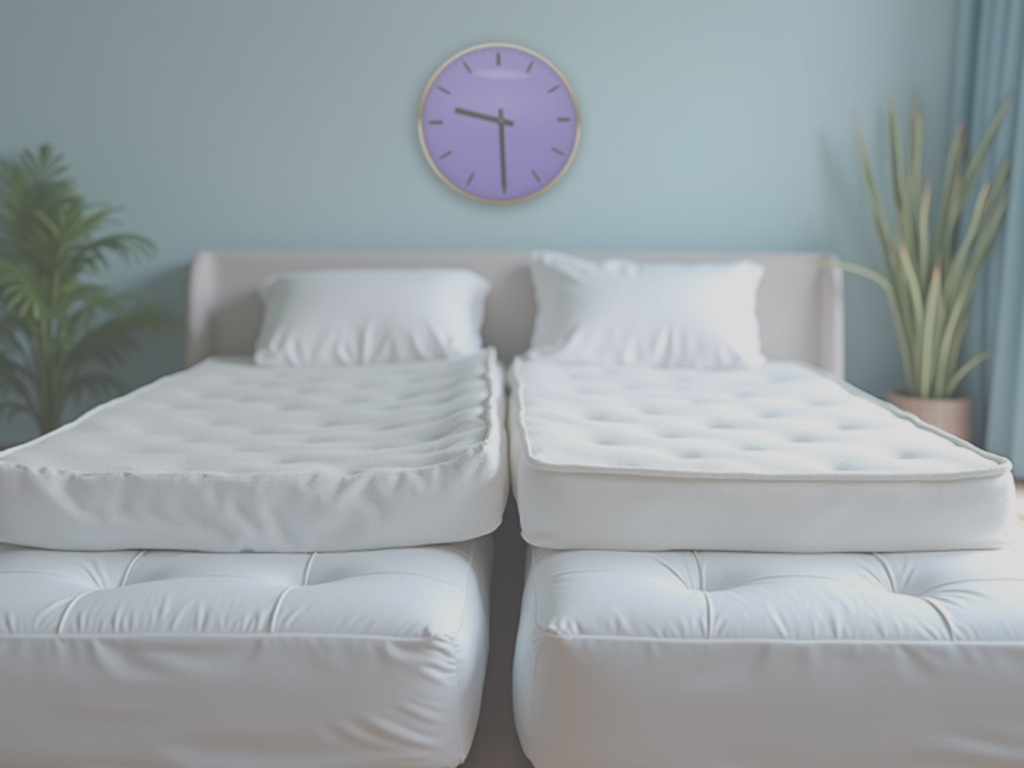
9 h 30 min
